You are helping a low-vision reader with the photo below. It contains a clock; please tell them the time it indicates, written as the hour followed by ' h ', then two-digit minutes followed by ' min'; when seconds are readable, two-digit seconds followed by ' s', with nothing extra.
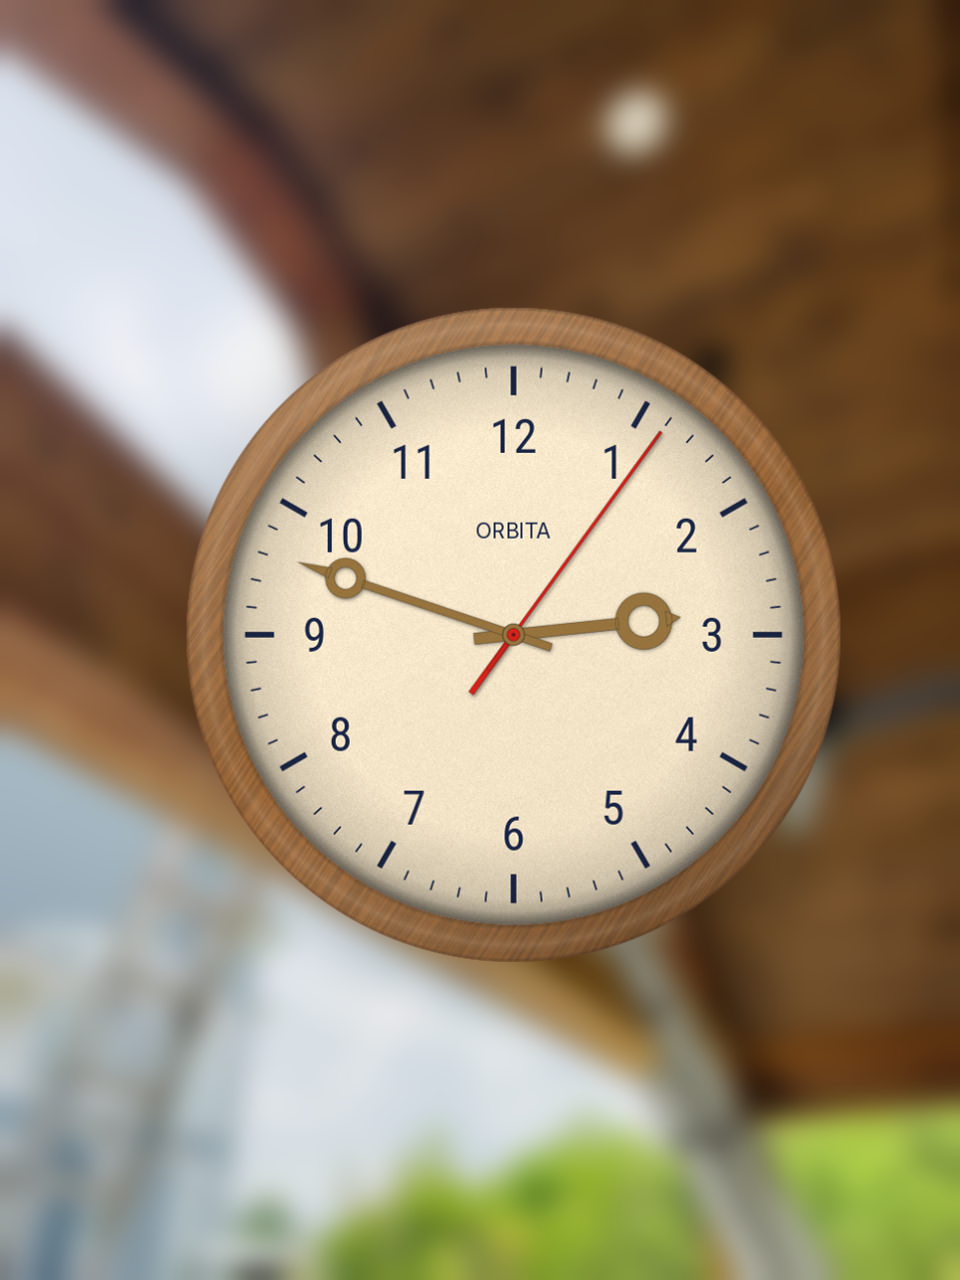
2 h 48 min 06 s
